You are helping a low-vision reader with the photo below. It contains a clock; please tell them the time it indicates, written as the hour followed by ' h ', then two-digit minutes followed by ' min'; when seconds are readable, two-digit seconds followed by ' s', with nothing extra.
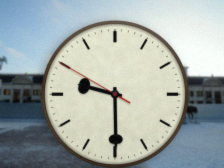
9 h 29 min 50 s
